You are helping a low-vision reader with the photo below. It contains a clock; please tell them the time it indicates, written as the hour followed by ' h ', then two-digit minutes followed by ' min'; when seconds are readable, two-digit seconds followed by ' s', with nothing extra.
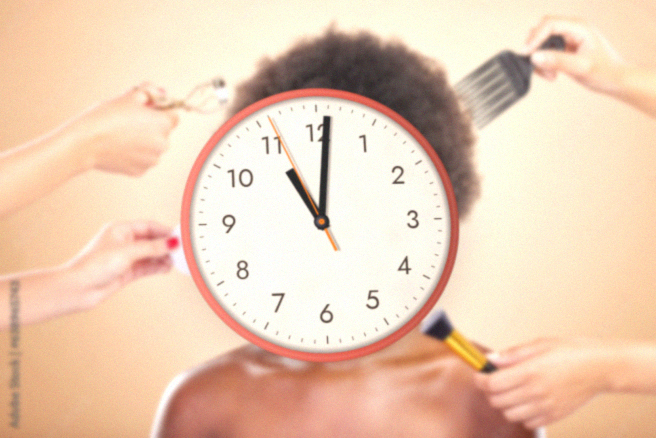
11 h 00 min 56 s
